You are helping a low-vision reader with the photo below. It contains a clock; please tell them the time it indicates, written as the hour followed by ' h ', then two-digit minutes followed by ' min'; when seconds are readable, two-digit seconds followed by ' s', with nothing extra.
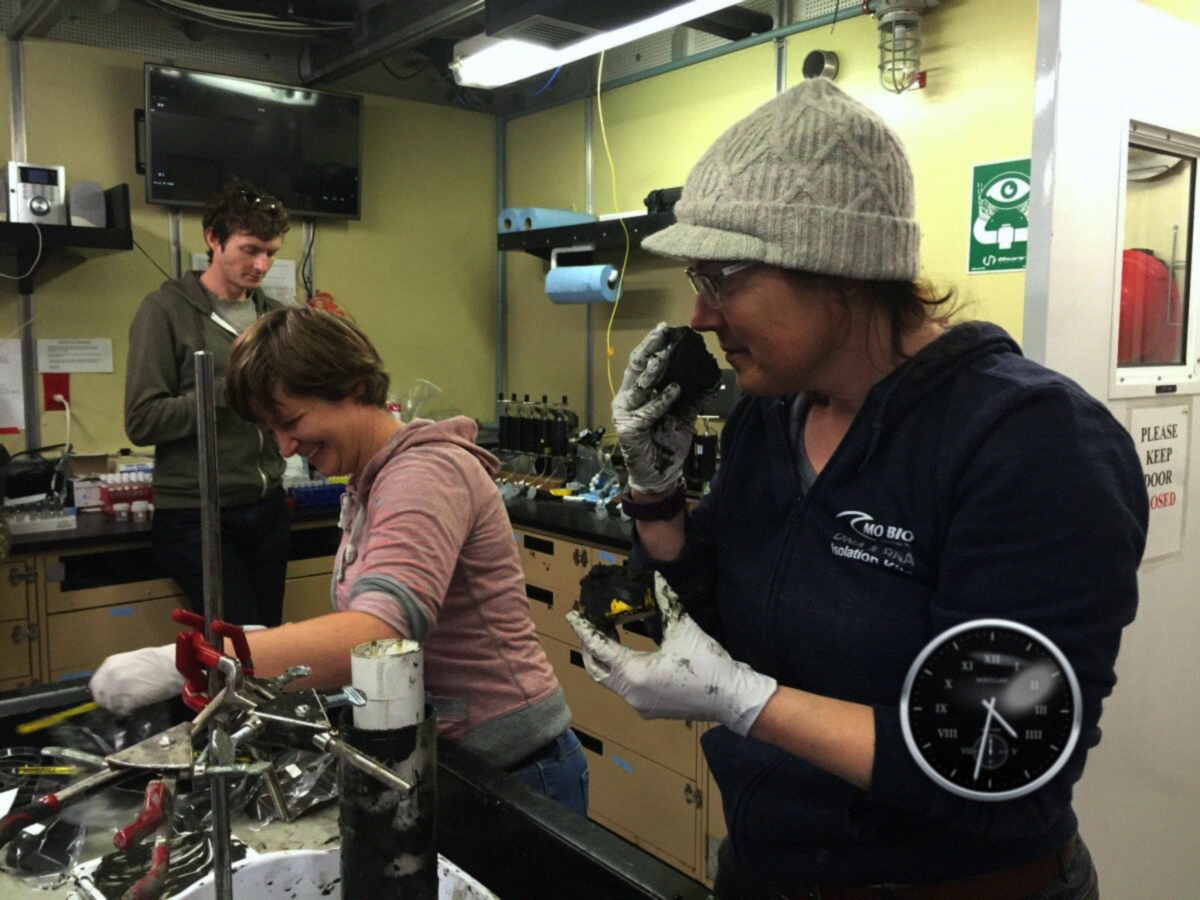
4 h 32 min
